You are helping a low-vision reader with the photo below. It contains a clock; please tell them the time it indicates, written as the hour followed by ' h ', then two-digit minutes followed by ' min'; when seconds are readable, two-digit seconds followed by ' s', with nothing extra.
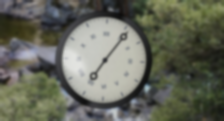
7 h 06 min
